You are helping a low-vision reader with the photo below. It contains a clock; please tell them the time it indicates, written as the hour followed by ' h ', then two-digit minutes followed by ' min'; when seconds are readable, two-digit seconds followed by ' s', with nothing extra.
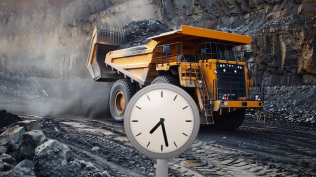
7 h 28 min
